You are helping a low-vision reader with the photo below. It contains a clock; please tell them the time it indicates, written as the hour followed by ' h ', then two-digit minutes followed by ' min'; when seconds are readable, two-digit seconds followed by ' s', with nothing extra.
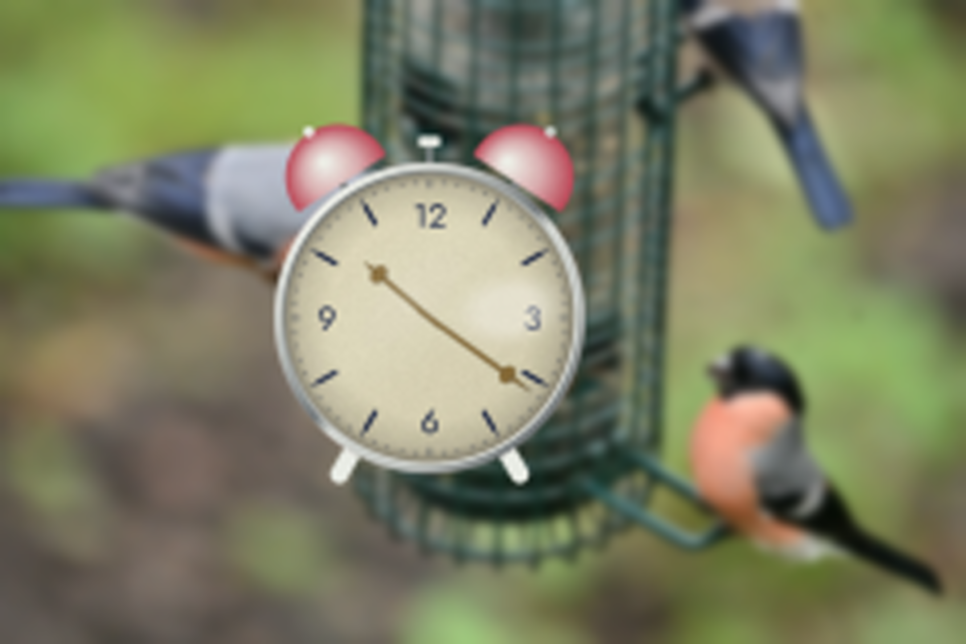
10 h 21 min
